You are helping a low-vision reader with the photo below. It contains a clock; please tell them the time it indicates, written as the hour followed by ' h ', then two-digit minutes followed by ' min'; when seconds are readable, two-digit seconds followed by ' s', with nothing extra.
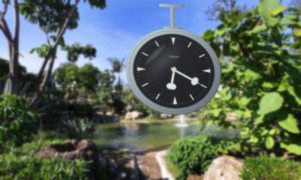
6 h 20 min
